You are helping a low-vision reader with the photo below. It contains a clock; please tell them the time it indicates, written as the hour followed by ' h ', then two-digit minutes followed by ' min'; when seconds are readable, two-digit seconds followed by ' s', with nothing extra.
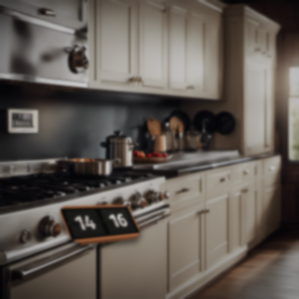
14 h 16 min
